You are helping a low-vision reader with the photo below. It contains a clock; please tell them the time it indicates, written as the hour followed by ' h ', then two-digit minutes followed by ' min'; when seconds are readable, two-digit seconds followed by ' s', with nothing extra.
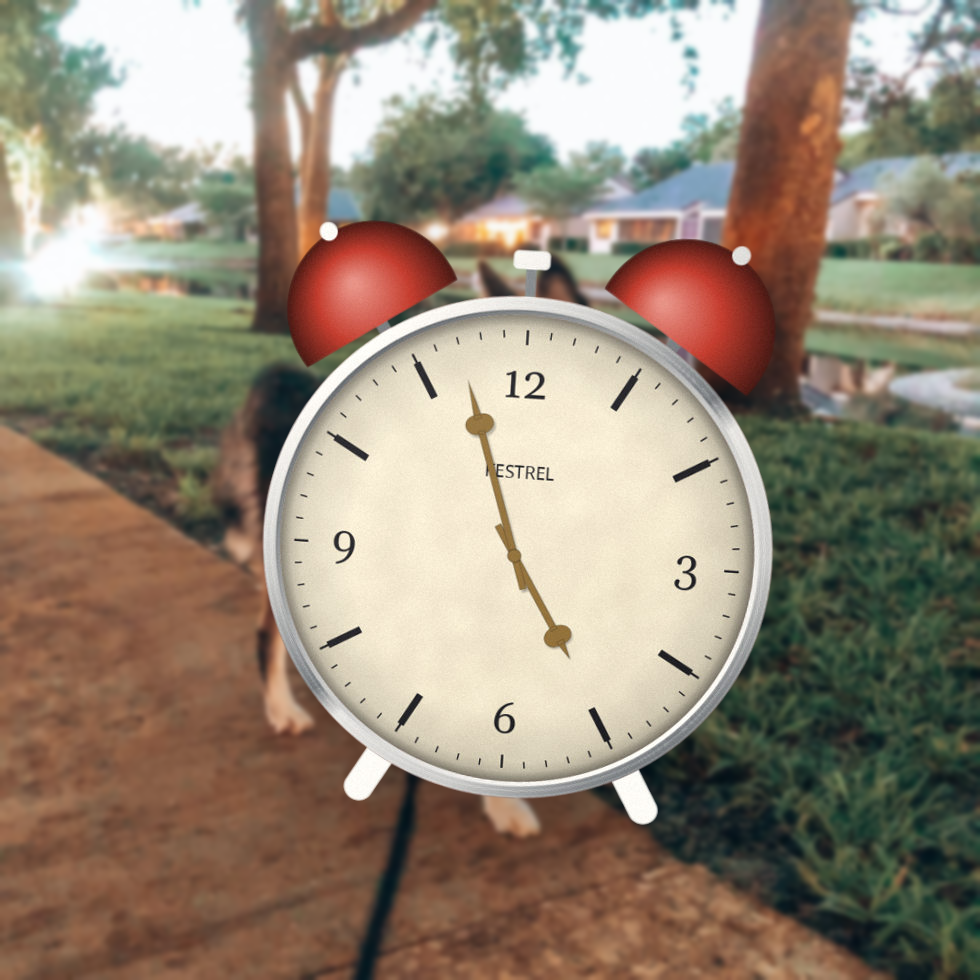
4 h 57 min
